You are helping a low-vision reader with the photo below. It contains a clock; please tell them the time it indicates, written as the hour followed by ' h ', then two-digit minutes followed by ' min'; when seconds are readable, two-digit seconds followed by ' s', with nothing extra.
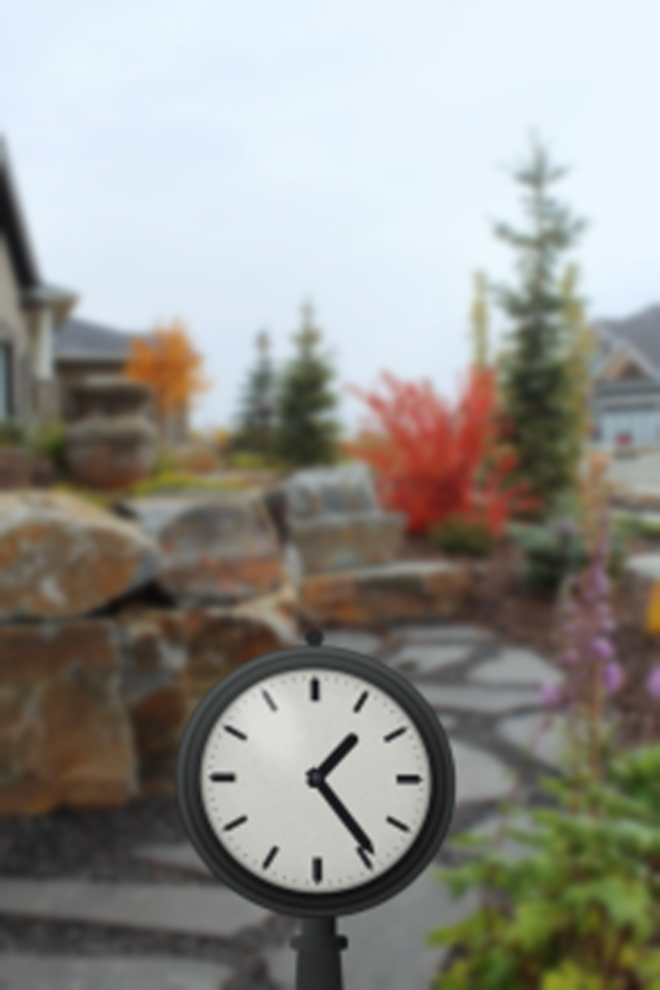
1 h 24 min
